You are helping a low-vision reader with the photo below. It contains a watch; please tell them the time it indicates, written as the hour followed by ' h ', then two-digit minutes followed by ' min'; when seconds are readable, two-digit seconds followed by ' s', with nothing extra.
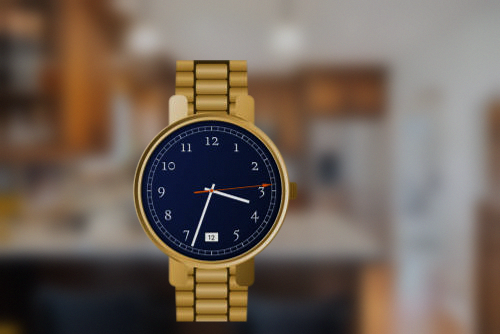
3 h 33 min 14 s
